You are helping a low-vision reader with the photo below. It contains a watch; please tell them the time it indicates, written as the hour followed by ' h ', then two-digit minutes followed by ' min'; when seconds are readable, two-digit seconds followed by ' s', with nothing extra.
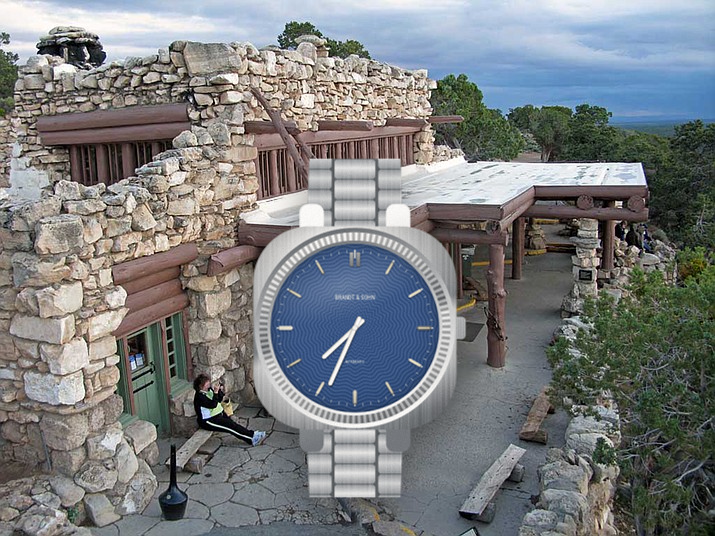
7 h 34 min
